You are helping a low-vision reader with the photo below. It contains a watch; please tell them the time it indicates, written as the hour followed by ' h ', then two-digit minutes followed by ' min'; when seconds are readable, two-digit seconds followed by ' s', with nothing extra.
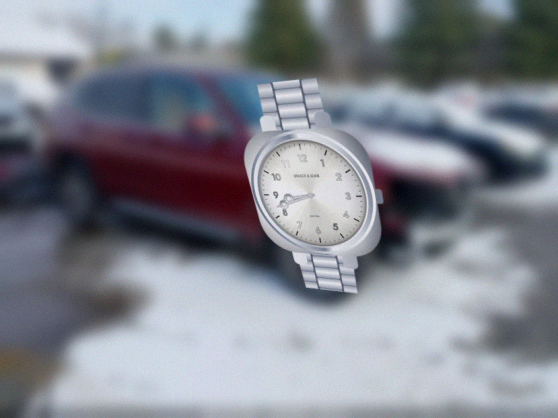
8 h 42 min
